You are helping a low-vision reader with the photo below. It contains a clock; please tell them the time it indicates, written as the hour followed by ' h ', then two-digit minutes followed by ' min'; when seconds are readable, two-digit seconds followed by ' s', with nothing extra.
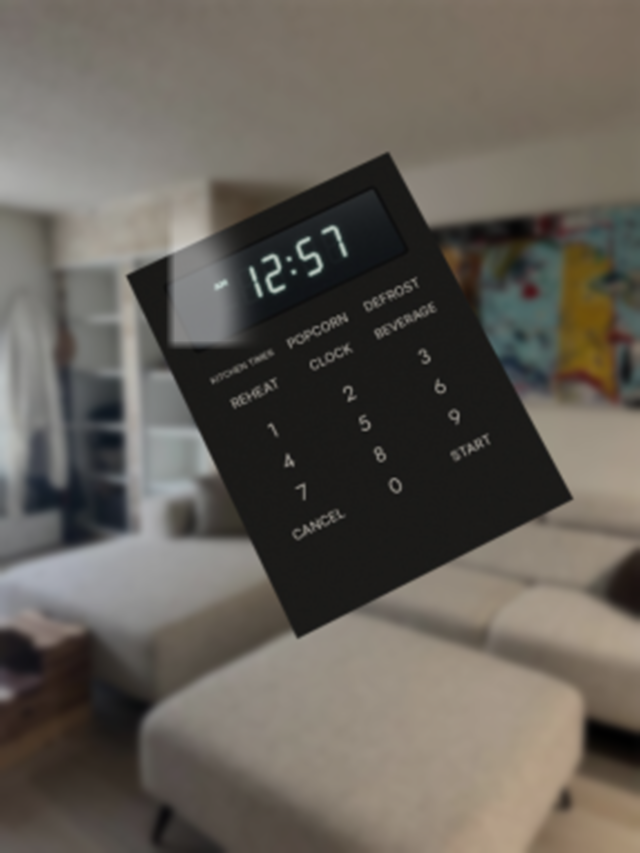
12 h 57 min
